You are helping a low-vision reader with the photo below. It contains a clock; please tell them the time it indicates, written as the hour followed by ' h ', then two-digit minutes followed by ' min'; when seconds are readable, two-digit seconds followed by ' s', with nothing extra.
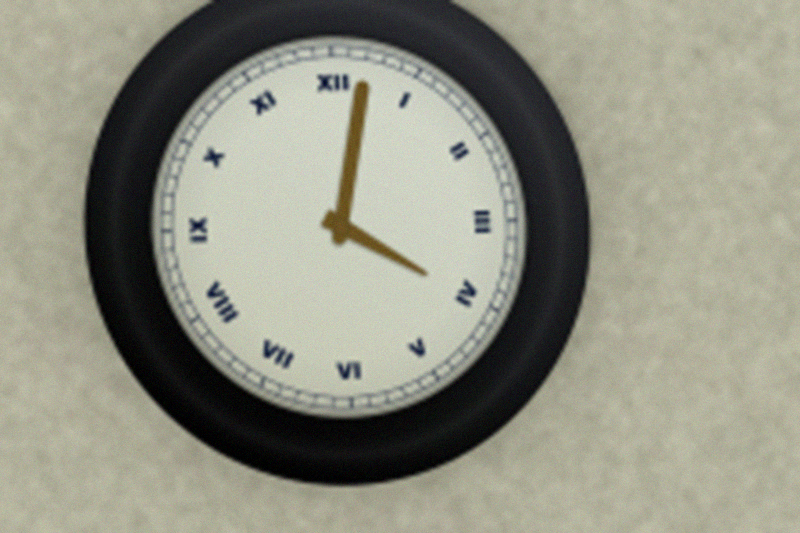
4 h 02 min
